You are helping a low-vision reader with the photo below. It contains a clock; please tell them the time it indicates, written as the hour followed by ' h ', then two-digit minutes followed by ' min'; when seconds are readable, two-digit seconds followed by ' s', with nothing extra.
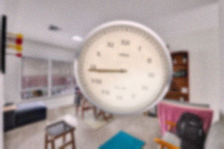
8 h 44 min
